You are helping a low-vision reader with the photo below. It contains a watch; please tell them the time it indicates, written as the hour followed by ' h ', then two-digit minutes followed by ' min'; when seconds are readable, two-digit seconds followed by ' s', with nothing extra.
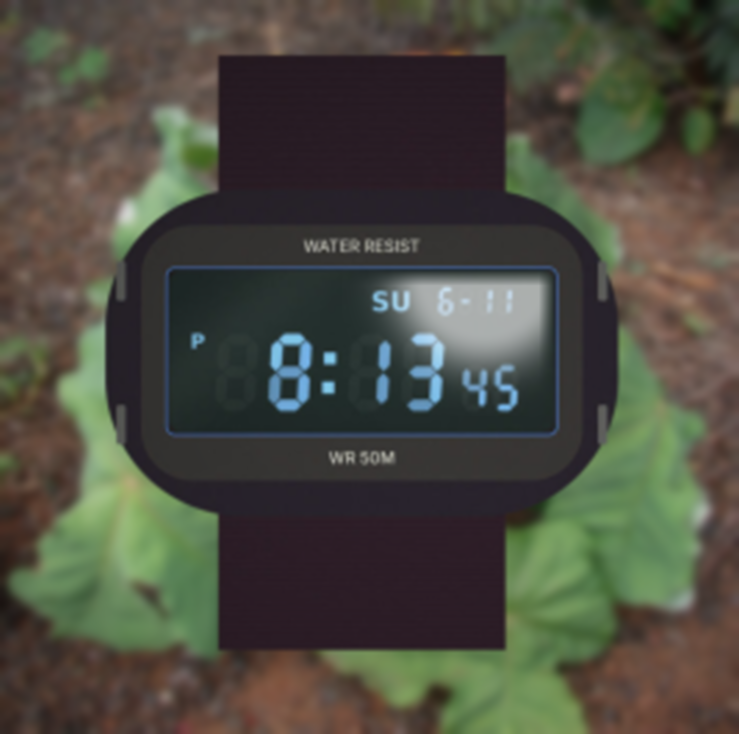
8 h 13 min 45 s
